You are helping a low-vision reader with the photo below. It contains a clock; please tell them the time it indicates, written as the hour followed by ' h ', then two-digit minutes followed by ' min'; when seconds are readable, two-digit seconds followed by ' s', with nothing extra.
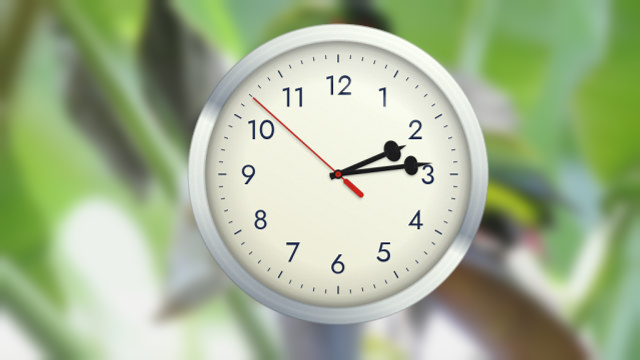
2 h 13 min 52 s
